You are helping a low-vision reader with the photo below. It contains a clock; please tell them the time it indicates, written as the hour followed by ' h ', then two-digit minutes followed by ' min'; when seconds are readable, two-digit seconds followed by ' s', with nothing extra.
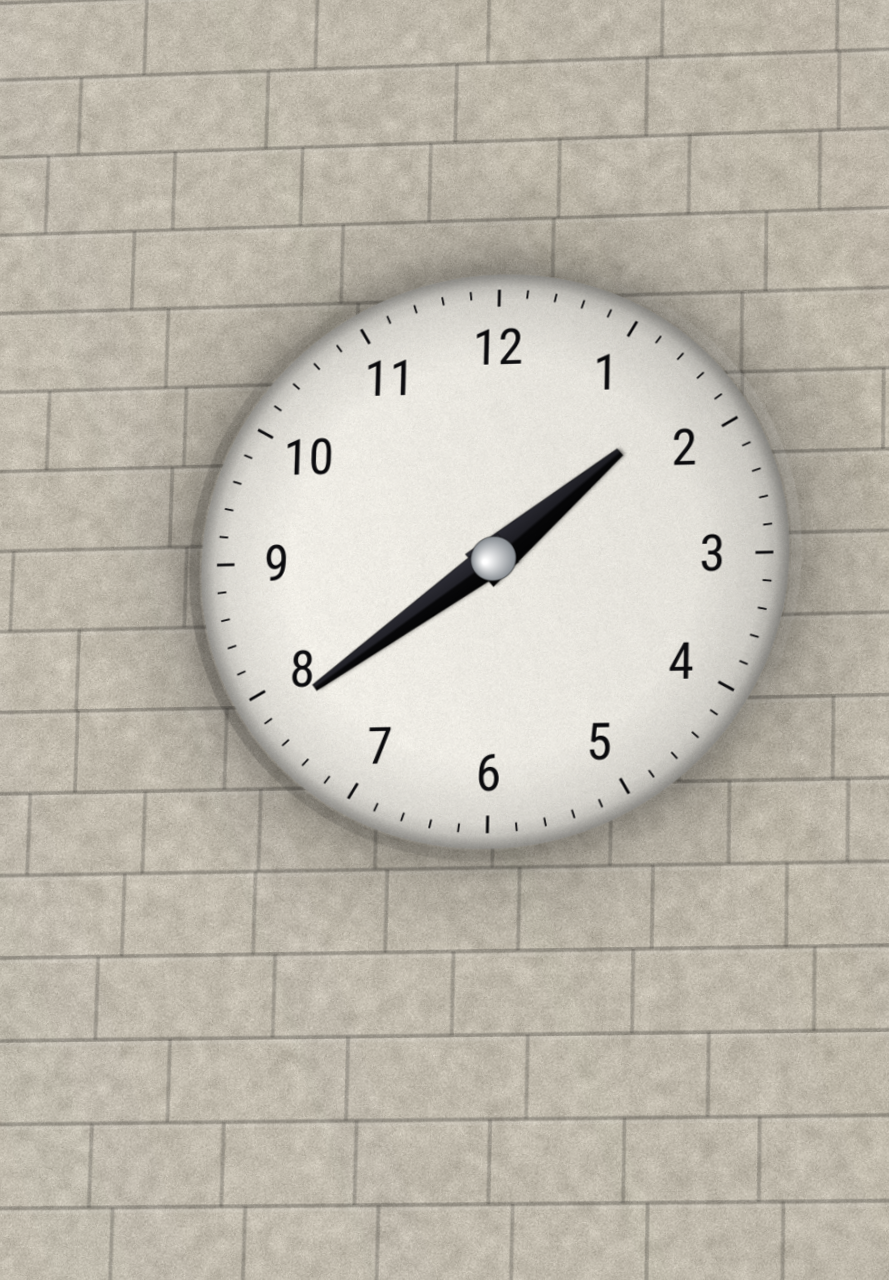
1 h 39 min
